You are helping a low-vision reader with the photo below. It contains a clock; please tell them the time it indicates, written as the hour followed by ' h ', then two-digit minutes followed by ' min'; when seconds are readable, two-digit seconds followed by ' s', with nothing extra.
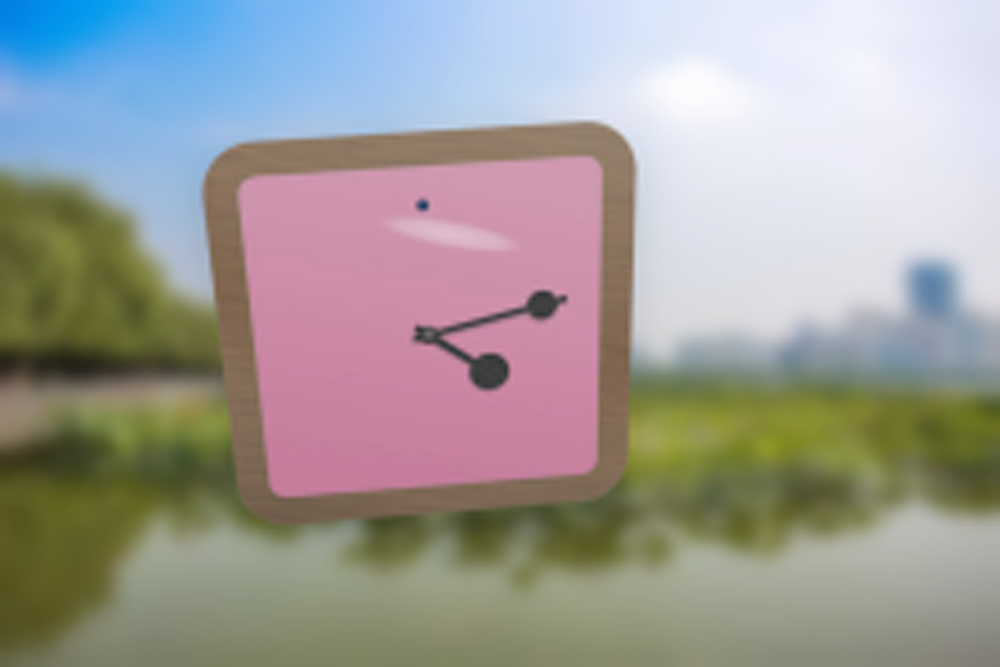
4 h 13 min
